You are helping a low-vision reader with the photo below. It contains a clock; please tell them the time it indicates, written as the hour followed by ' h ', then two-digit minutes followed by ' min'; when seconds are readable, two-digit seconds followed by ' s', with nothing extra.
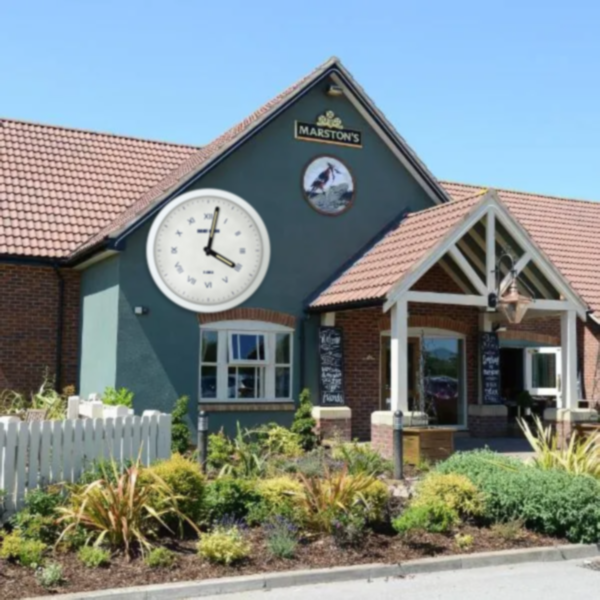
4 h 02 min
